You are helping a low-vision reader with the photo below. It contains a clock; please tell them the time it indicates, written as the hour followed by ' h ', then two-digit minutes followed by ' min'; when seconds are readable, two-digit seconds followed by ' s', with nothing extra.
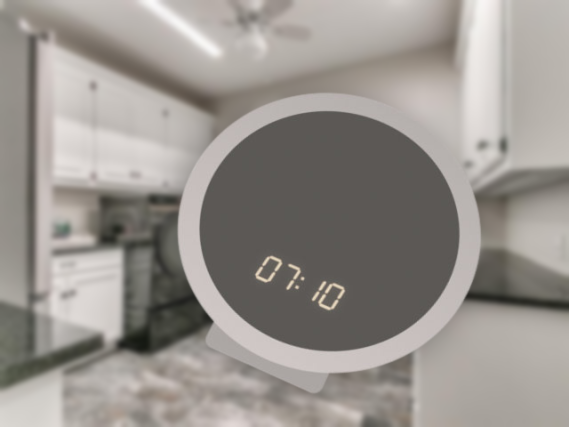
7 h 10 min
